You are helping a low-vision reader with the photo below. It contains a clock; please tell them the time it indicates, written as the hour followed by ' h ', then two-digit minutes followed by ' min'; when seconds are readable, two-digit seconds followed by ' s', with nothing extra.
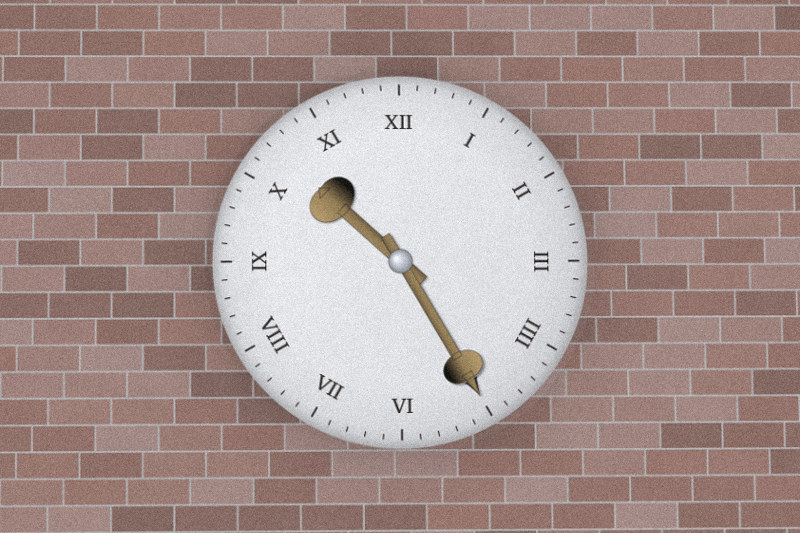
10 h 25 min
